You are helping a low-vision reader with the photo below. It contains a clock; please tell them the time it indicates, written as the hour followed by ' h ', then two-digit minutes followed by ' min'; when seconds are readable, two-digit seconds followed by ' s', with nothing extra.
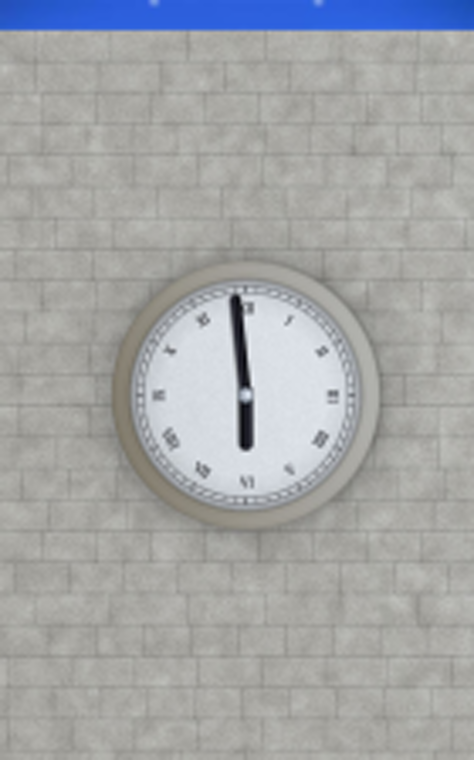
5 h 59 min
